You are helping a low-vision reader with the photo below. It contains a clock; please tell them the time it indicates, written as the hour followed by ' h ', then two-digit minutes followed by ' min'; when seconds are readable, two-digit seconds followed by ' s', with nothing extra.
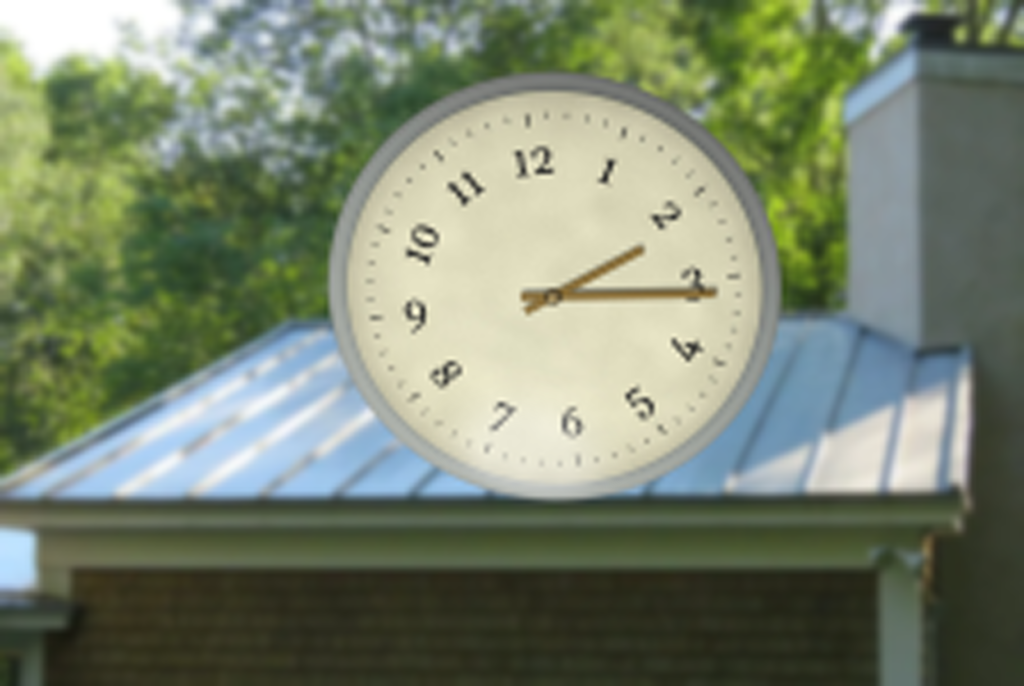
2 h 16 min
